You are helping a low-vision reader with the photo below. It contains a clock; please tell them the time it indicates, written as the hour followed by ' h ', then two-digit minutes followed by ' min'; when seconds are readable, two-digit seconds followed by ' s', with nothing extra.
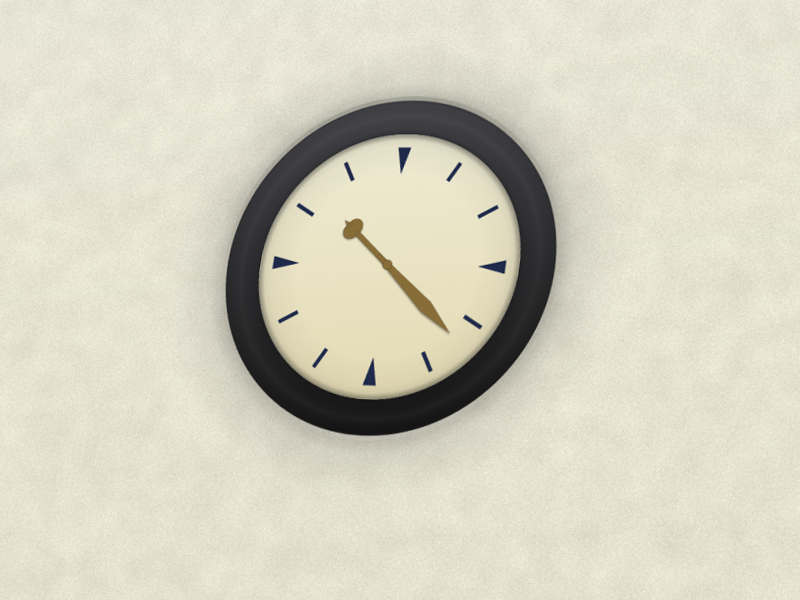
10 h 22 min
